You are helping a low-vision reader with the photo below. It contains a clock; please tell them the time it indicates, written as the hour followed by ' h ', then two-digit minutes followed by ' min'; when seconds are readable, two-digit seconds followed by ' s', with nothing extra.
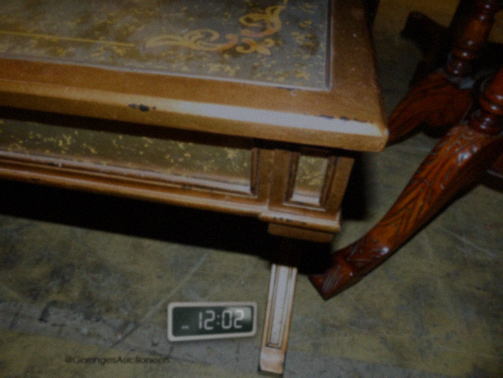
12 h 02 min
